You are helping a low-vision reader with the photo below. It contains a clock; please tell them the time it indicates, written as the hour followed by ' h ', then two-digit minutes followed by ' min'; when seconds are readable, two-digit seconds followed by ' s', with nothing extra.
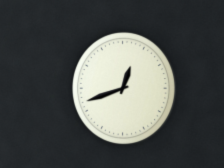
12 h 42 min
